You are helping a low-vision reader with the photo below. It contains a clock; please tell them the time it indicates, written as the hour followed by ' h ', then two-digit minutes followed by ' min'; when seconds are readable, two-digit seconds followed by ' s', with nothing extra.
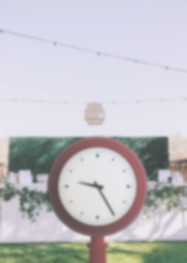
9 h 25 min
